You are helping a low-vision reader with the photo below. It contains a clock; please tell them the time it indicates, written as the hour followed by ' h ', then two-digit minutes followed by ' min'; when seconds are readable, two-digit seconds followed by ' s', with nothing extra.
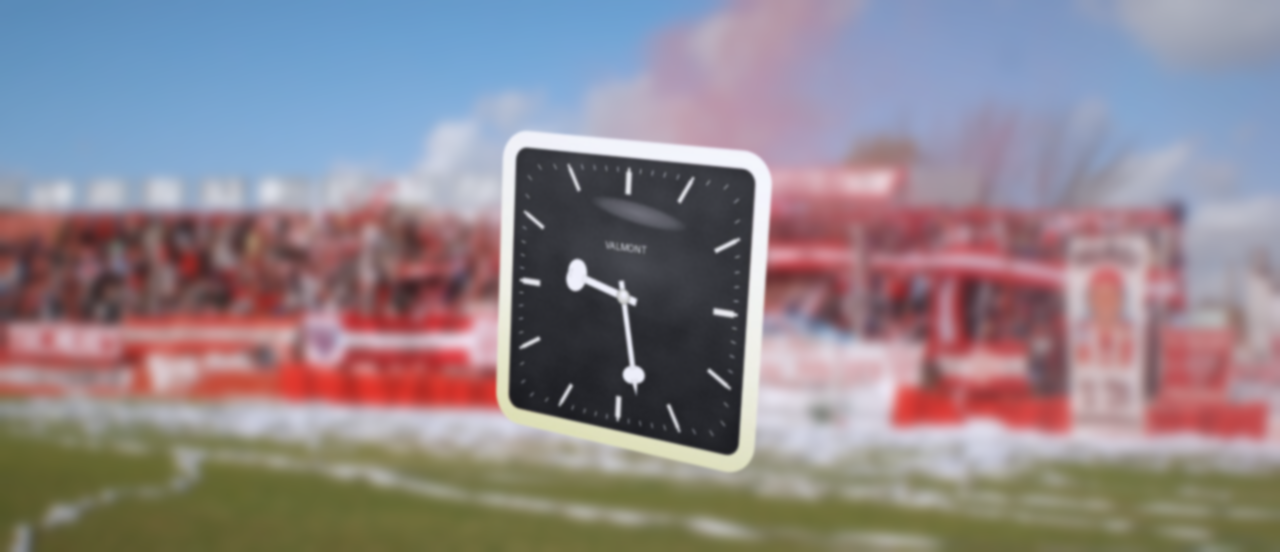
9 h 28 min
